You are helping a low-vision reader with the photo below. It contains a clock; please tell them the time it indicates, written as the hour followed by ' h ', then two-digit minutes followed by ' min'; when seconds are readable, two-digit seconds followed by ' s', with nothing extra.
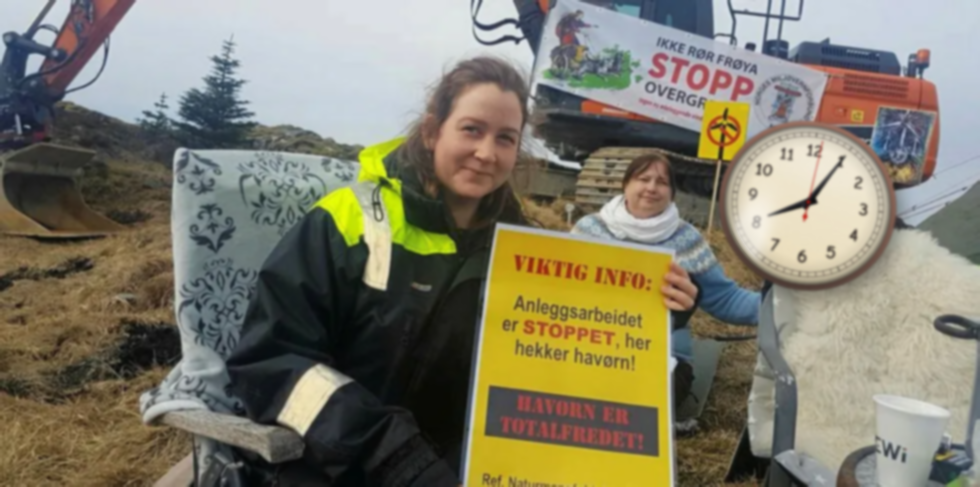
8 h 05 min 01 s
